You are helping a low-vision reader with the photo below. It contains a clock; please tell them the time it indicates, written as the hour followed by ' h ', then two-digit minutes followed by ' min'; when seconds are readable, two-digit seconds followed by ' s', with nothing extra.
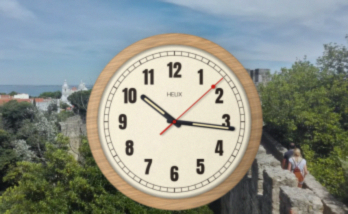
10 h 16 min 08 s
